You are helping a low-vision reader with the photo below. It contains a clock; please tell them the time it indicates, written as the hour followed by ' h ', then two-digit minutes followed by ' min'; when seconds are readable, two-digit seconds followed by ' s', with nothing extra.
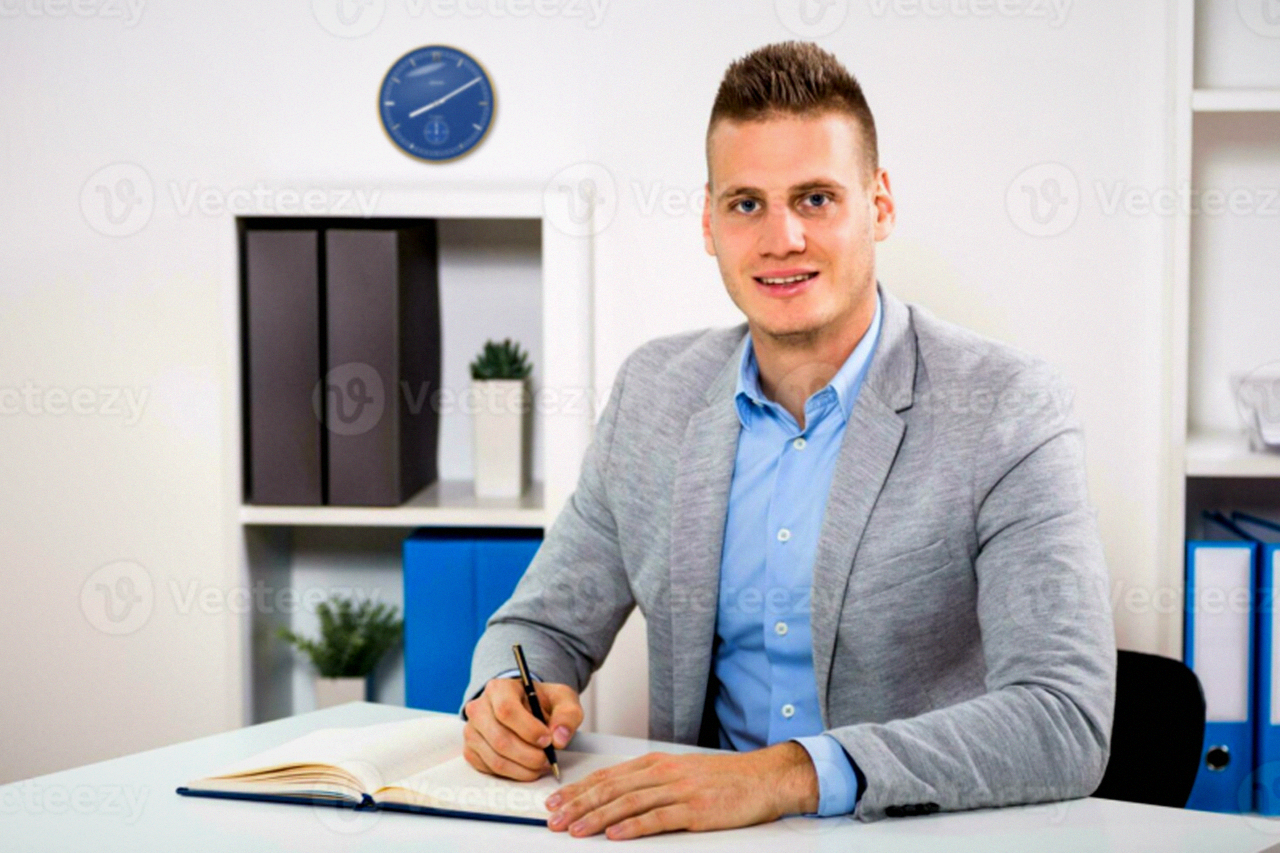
8 h 10 min
